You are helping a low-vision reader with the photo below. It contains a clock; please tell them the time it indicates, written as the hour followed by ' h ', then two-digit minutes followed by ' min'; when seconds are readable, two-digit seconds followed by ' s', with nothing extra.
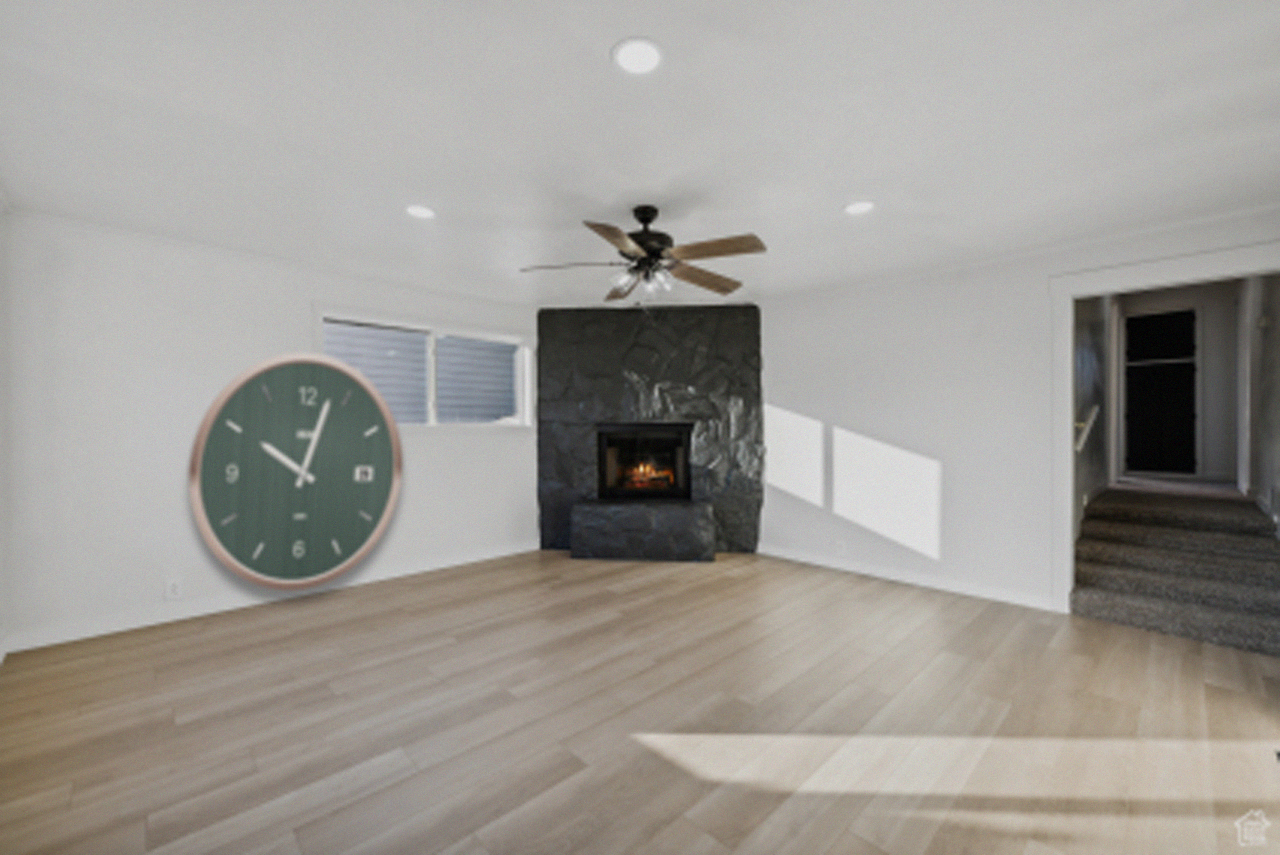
10 h 03 min
